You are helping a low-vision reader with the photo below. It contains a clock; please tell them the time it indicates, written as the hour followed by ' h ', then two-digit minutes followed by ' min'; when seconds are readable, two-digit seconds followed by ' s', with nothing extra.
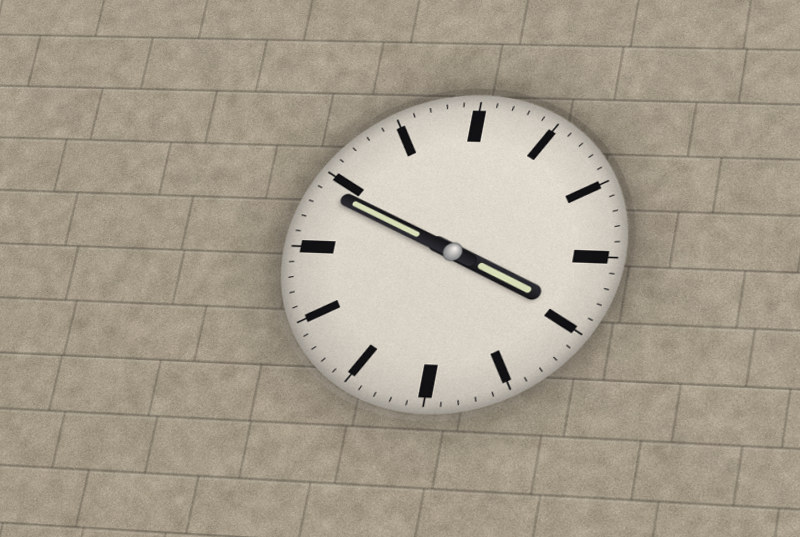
3 h 49 min
